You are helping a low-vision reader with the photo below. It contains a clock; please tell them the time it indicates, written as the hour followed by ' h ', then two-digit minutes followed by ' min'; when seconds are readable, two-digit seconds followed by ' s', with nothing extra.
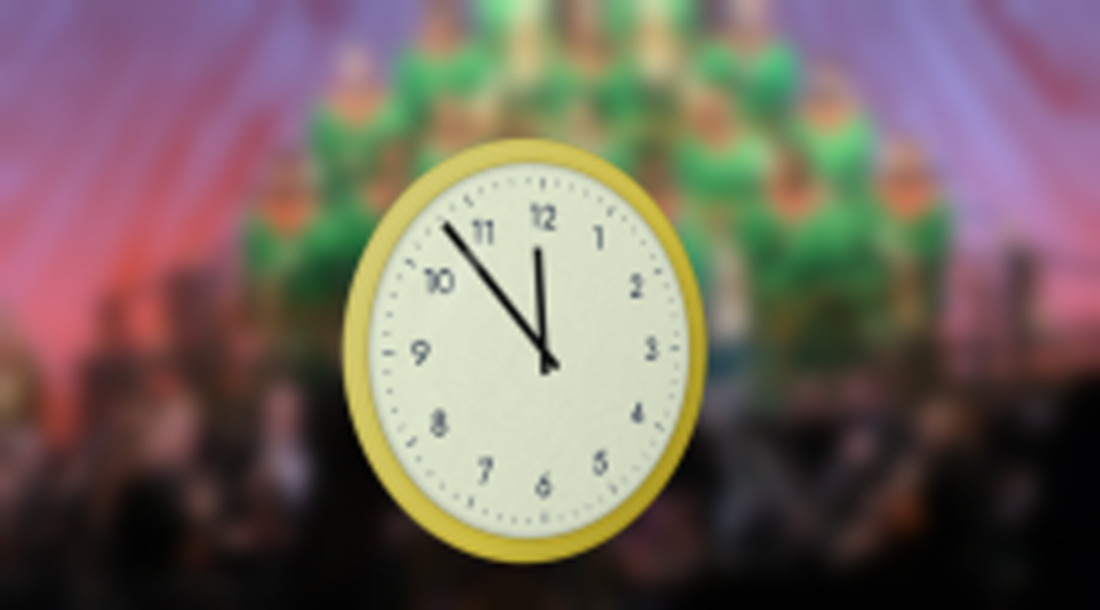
11 h 53 min
